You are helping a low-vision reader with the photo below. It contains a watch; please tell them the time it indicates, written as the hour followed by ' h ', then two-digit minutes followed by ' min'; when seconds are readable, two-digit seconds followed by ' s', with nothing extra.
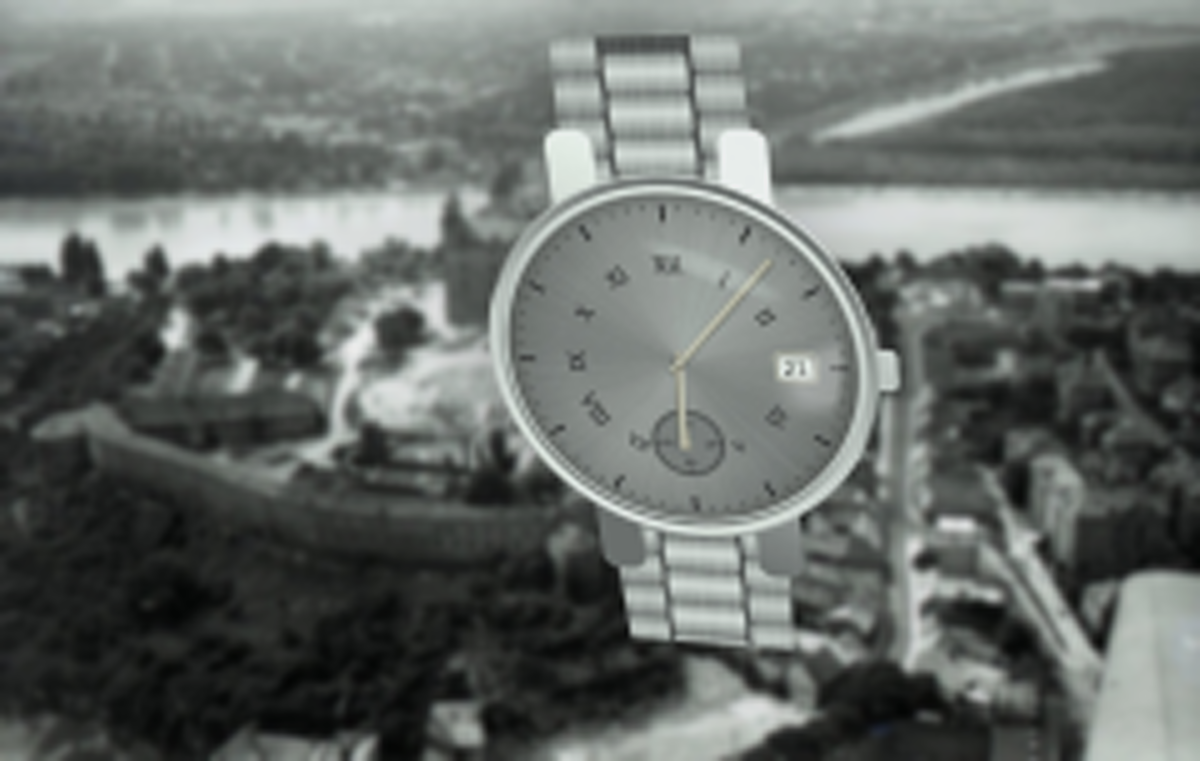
6 h 07 min
